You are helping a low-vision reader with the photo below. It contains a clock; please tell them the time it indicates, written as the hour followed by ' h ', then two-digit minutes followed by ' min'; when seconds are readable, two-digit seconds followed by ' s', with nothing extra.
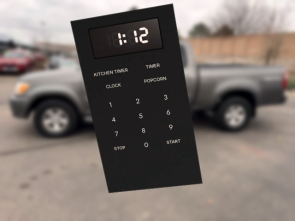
1 h 12 min
